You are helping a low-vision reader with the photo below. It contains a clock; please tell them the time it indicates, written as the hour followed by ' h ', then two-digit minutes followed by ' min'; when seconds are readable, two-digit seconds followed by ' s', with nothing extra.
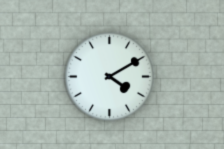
4 h 10 min
